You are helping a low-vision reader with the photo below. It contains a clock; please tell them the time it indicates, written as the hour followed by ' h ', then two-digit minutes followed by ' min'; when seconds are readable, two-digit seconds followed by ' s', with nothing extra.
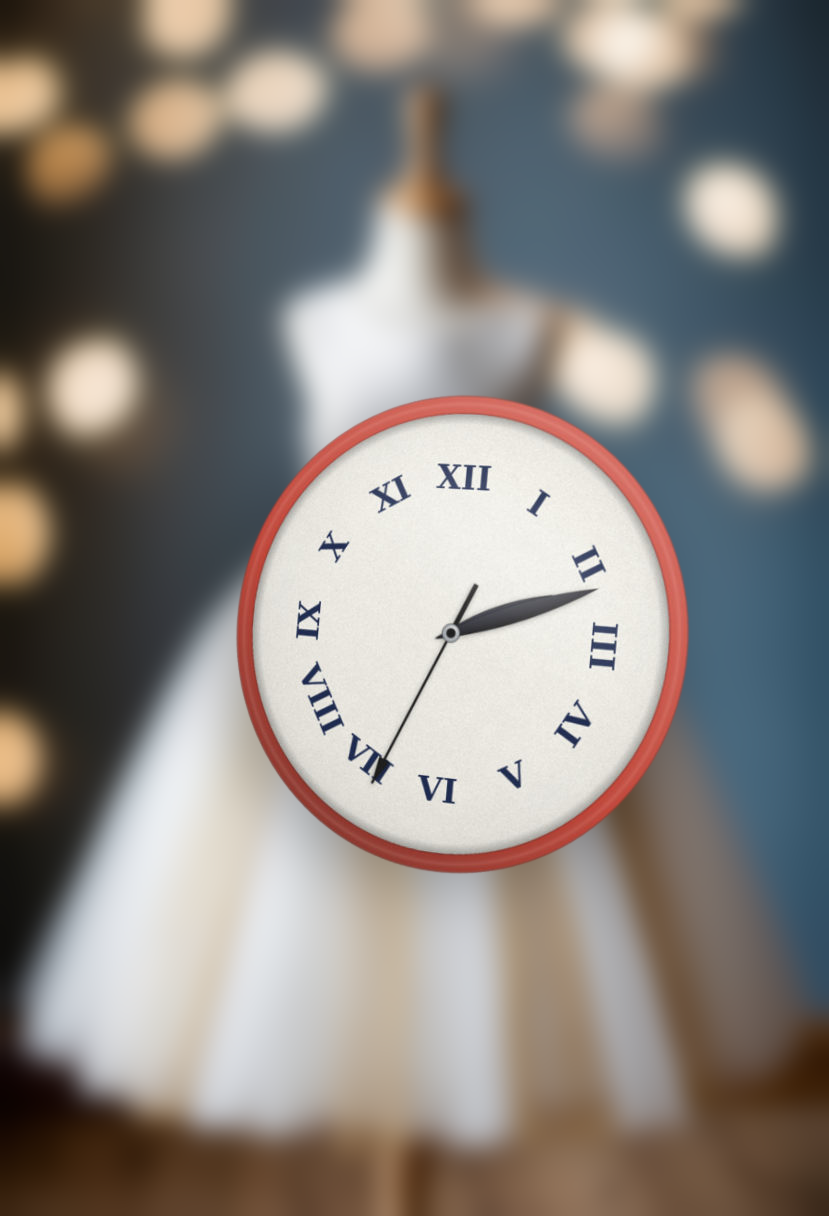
2 h 11 min 34 s
